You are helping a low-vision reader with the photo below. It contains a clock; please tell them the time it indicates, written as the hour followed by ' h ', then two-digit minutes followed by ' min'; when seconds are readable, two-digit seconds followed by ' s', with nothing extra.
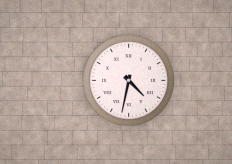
4 h 32 min
